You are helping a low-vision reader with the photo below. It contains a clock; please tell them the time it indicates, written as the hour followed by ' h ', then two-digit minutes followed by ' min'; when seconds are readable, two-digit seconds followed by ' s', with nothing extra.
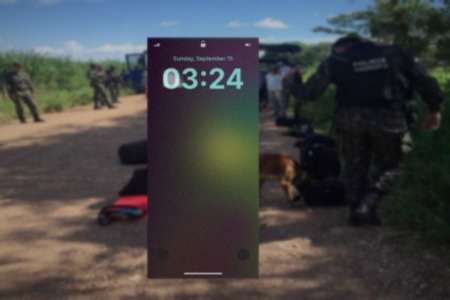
3 h 24 min
